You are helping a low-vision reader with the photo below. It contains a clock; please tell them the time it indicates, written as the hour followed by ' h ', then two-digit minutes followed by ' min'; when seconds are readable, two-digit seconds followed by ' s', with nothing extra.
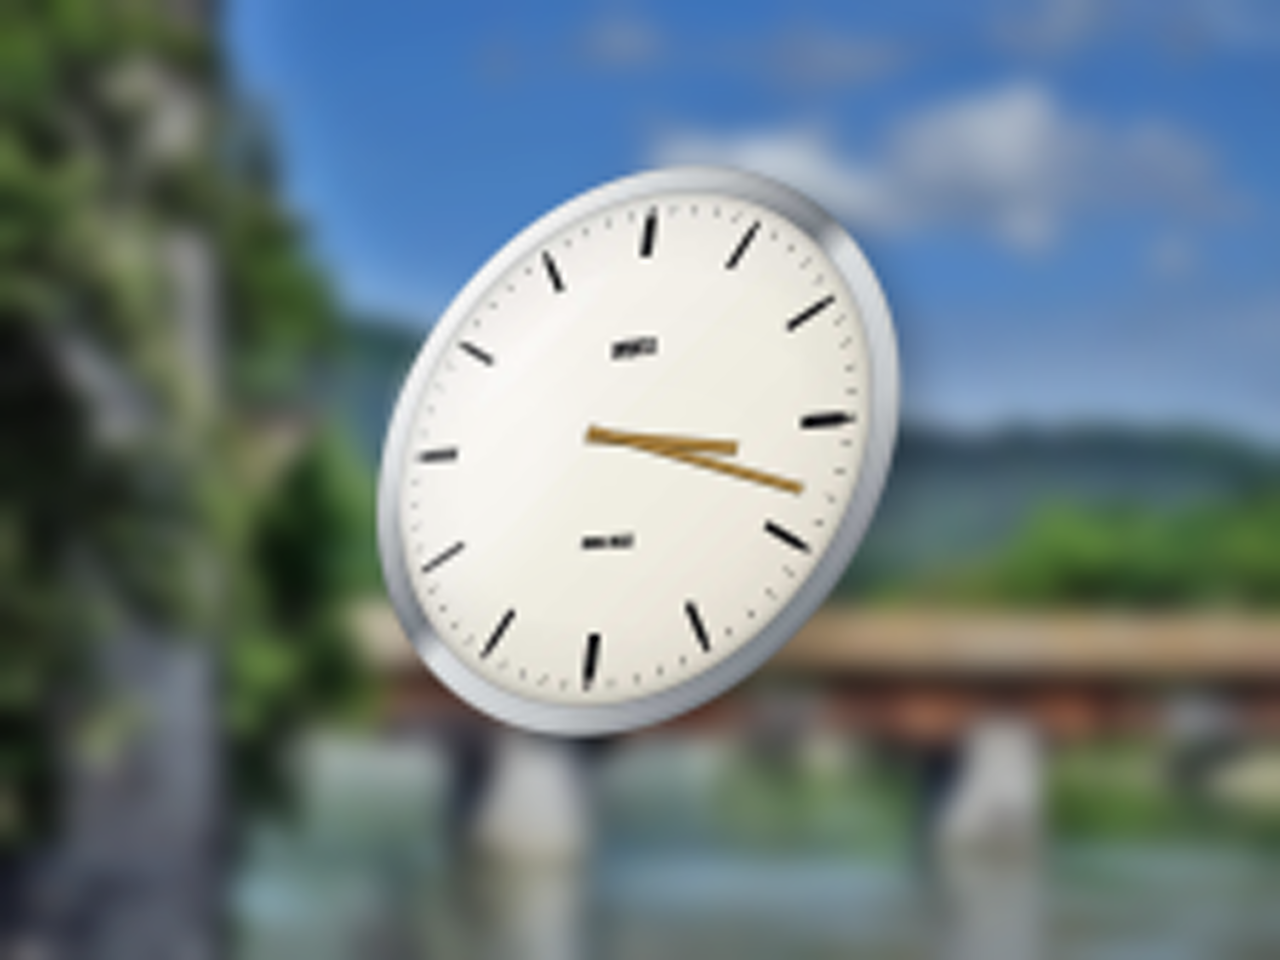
3 h 18 min
